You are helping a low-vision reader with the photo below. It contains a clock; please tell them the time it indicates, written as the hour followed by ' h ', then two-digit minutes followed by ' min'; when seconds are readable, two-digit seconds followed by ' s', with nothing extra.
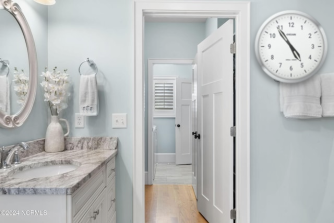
4 h 54 min
